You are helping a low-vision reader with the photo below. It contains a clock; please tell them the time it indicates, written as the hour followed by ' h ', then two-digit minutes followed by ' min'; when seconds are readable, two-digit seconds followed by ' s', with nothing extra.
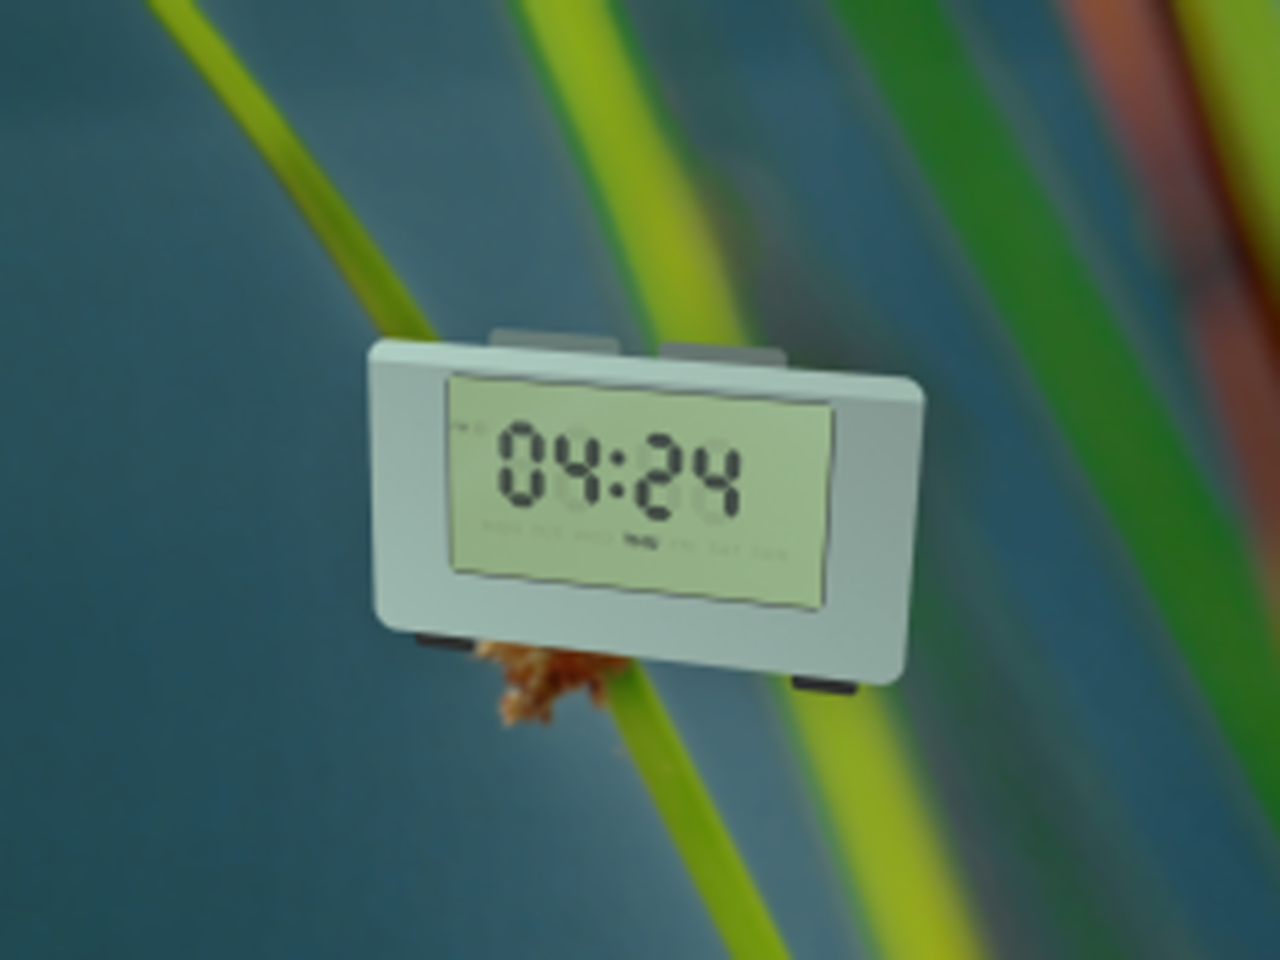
4 h 24 min
